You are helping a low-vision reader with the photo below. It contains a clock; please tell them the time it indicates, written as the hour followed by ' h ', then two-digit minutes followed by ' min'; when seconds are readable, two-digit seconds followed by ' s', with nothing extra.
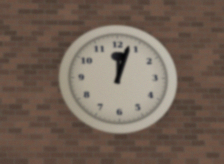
12 h 03 min
